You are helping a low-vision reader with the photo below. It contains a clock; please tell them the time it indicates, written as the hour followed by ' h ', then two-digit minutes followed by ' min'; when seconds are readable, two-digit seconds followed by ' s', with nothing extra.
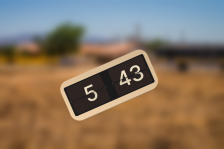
5 h 43 min
